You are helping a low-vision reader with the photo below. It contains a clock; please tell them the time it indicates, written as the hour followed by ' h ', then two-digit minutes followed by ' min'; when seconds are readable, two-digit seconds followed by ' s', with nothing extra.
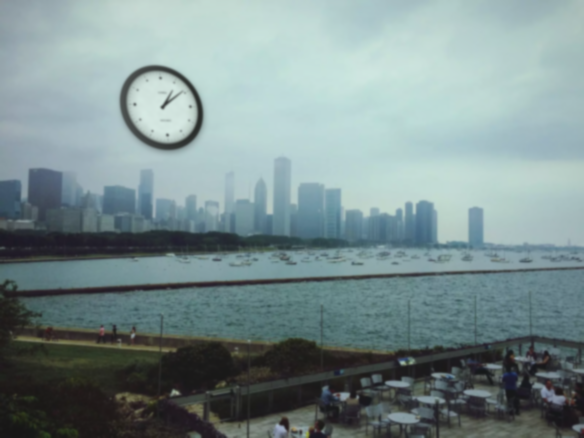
1 h 09 min
